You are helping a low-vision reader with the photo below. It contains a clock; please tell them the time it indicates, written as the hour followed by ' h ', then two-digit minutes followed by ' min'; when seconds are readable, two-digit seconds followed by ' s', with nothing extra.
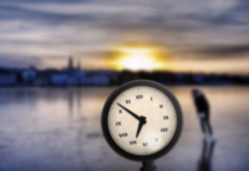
6 h 52 min
